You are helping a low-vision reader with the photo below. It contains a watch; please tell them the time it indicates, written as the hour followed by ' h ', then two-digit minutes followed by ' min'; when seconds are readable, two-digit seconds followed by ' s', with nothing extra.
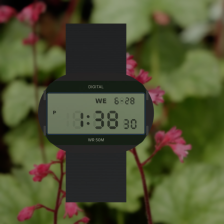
1 h 38 min 30 s
